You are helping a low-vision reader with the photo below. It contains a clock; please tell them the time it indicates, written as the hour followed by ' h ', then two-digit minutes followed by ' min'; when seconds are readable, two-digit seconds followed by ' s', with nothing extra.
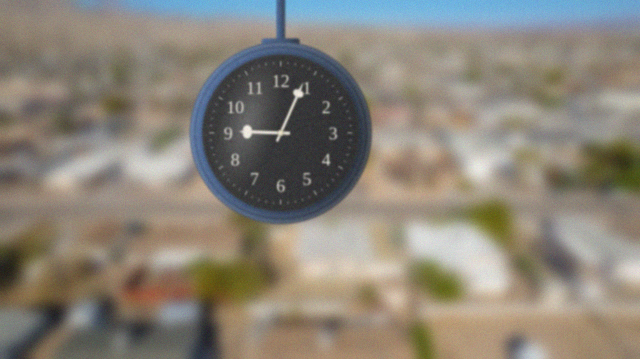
9 h 04 min
